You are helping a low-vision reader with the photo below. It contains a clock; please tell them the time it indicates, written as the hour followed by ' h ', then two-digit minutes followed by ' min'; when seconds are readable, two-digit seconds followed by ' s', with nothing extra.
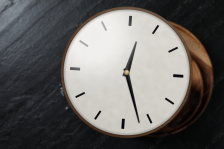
12 h 27 min
